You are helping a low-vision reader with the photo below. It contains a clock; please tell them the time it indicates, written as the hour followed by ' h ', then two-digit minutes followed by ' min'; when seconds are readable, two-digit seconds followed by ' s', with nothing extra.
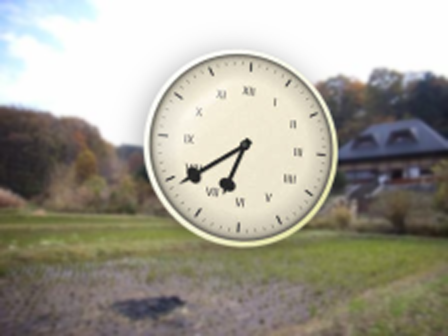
6 h 39 min
